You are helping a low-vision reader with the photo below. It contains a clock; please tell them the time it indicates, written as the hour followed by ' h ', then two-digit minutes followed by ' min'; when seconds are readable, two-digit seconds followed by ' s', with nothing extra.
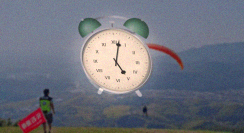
5 h 02 min
